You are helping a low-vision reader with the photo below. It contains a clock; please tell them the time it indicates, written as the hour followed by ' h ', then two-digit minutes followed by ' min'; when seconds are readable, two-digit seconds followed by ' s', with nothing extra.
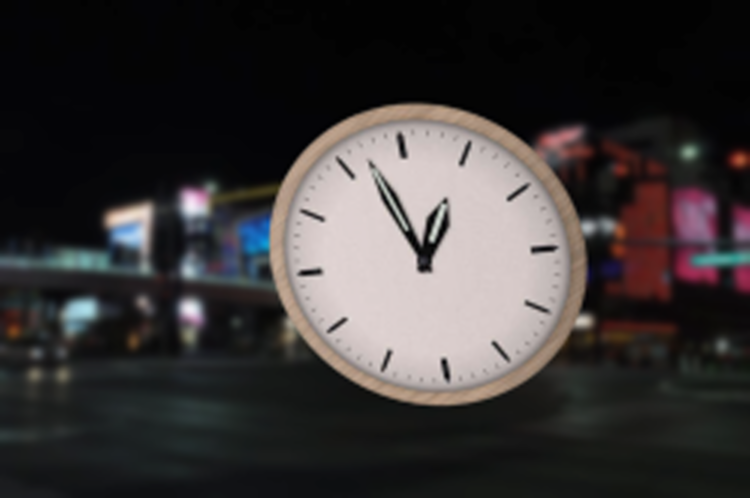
12 h 57 min
